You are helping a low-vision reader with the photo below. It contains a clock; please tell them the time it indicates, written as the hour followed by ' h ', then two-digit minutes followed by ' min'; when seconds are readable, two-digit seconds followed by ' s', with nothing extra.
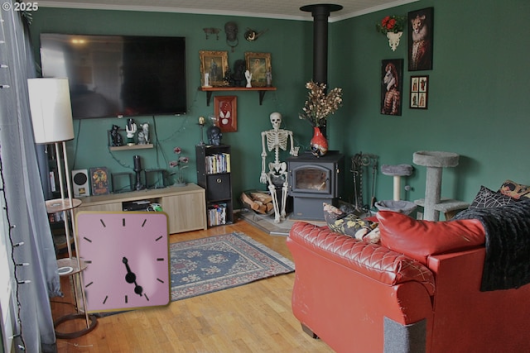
5 h 26 min
